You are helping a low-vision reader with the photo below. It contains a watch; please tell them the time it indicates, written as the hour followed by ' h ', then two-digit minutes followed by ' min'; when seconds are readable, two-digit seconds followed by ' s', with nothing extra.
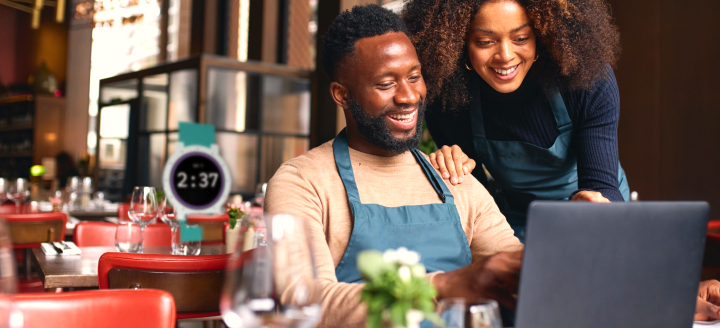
2 h 37 min
